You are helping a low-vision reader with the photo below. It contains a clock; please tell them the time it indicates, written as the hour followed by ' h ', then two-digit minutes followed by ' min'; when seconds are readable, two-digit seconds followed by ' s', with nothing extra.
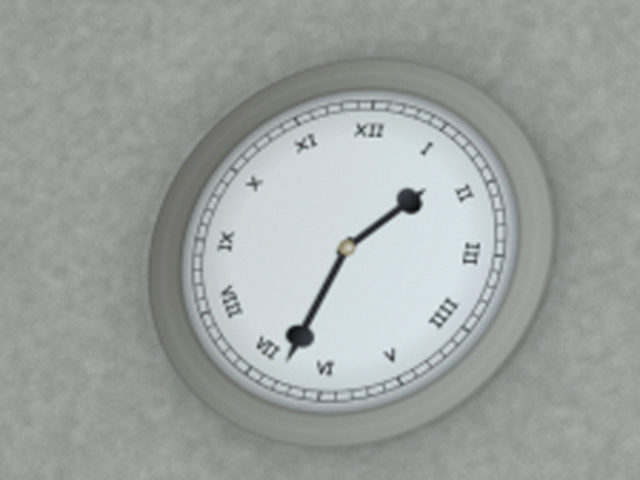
1 h 33 min
